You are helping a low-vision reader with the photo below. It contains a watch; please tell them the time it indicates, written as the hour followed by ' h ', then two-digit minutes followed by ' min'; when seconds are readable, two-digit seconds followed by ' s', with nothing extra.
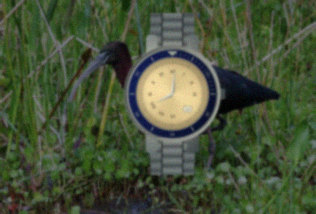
8 h 01 min
